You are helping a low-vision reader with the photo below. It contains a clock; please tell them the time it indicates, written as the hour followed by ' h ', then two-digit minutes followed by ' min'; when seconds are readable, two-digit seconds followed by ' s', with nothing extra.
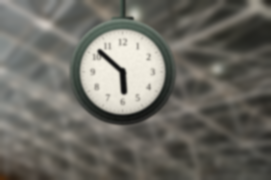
5 h 52 min
